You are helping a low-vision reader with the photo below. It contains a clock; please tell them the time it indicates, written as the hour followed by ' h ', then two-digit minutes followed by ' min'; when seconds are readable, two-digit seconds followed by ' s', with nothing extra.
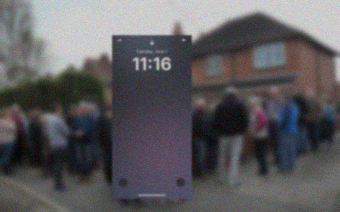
11 h 16 min
